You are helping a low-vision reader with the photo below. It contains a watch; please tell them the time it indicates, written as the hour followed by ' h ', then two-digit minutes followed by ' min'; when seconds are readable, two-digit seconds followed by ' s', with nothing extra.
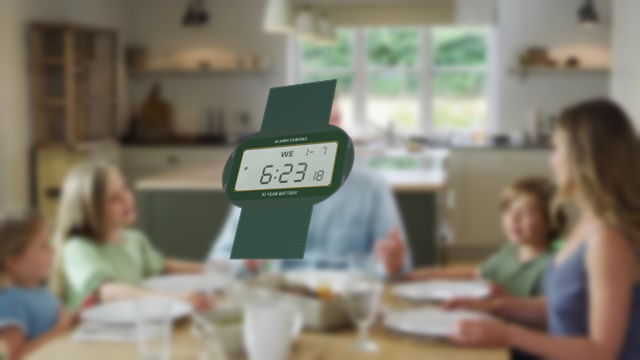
6 h 23 min 18 s
